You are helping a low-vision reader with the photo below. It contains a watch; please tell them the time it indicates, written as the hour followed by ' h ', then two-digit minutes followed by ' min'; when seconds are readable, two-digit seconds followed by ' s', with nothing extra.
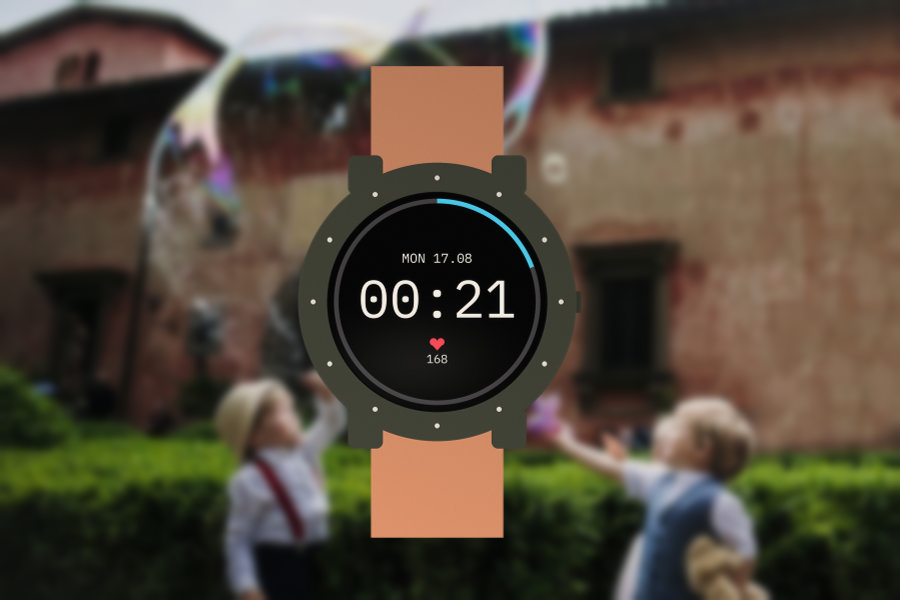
0 h 21 min
